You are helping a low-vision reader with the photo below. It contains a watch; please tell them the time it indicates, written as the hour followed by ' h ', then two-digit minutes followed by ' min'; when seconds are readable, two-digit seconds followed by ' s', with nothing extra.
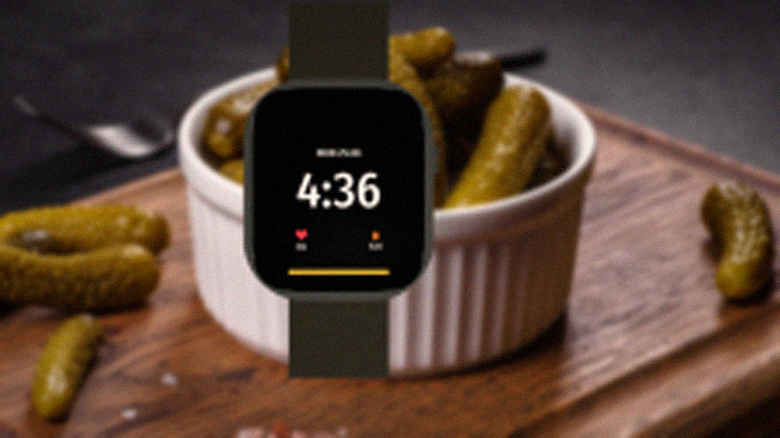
4 h 36 min
